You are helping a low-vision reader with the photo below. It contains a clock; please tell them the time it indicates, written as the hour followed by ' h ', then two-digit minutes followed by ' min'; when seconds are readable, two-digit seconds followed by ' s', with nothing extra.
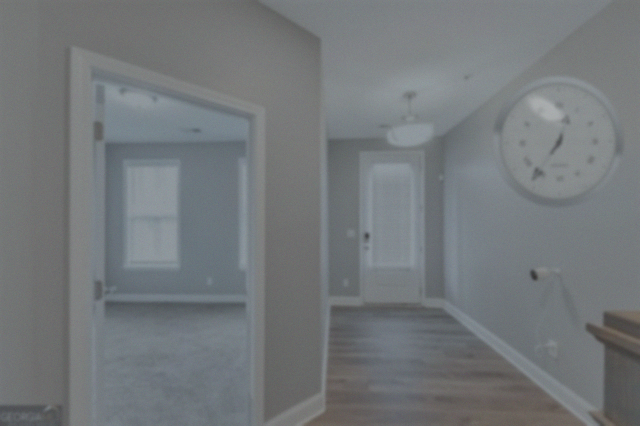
12 h 36 min
